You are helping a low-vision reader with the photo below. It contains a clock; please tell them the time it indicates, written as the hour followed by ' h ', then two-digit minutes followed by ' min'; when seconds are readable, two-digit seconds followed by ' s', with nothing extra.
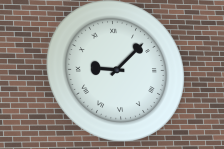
9 h 08 min
